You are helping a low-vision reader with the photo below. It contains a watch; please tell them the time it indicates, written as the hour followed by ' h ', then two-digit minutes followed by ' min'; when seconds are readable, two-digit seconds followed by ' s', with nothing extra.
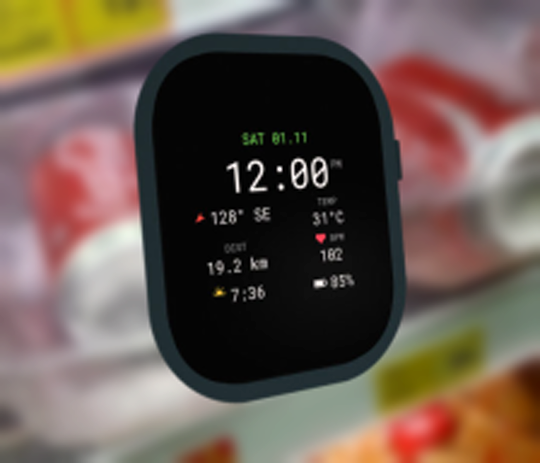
12 h 00 min
